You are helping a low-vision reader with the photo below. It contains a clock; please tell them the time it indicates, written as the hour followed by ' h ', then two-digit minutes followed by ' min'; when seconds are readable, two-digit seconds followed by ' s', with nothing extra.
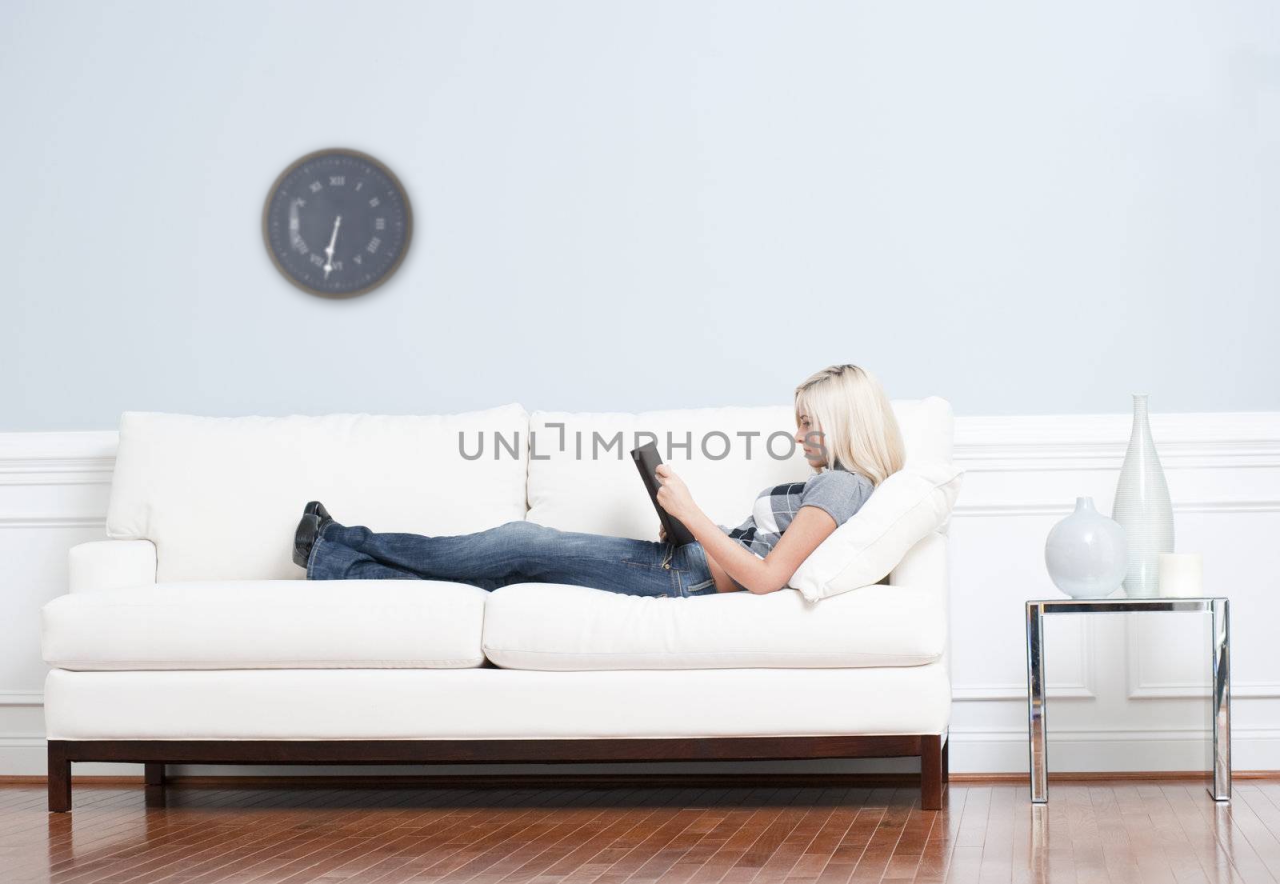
6 h 32 min
